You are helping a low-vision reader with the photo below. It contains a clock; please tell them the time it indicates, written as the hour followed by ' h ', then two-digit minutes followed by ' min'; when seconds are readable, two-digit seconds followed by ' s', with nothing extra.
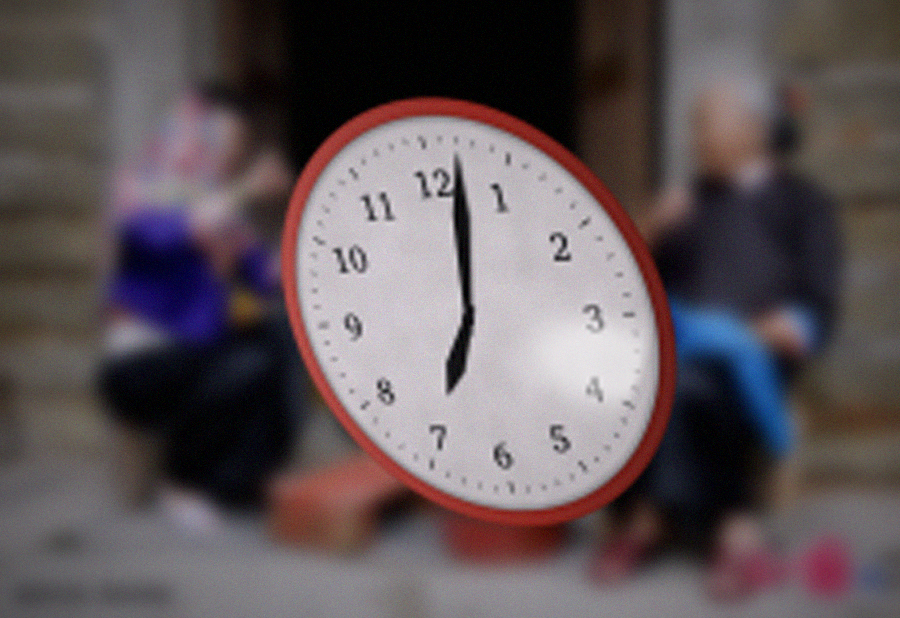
7 h 02 min
